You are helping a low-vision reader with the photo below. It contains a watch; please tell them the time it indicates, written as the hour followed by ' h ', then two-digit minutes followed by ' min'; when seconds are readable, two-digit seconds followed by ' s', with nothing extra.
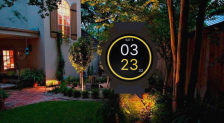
3 h 23 min
